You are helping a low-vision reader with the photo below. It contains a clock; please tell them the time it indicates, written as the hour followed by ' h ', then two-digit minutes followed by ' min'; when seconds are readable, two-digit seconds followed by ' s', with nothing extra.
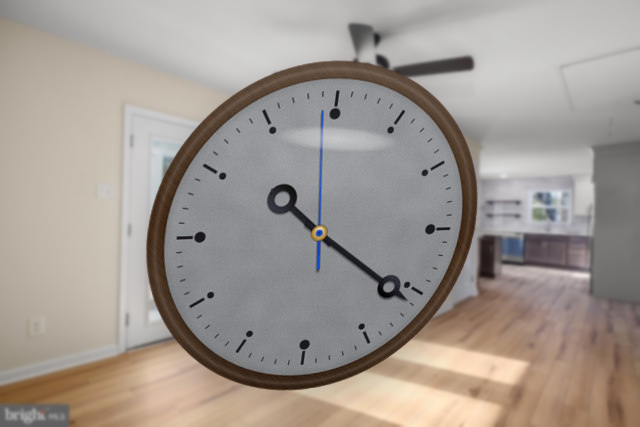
10 h 20 min 59 s
